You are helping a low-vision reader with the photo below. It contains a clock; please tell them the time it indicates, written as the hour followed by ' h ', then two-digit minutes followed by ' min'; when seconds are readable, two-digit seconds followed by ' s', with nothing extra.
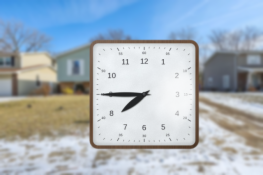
7 h 45 min
